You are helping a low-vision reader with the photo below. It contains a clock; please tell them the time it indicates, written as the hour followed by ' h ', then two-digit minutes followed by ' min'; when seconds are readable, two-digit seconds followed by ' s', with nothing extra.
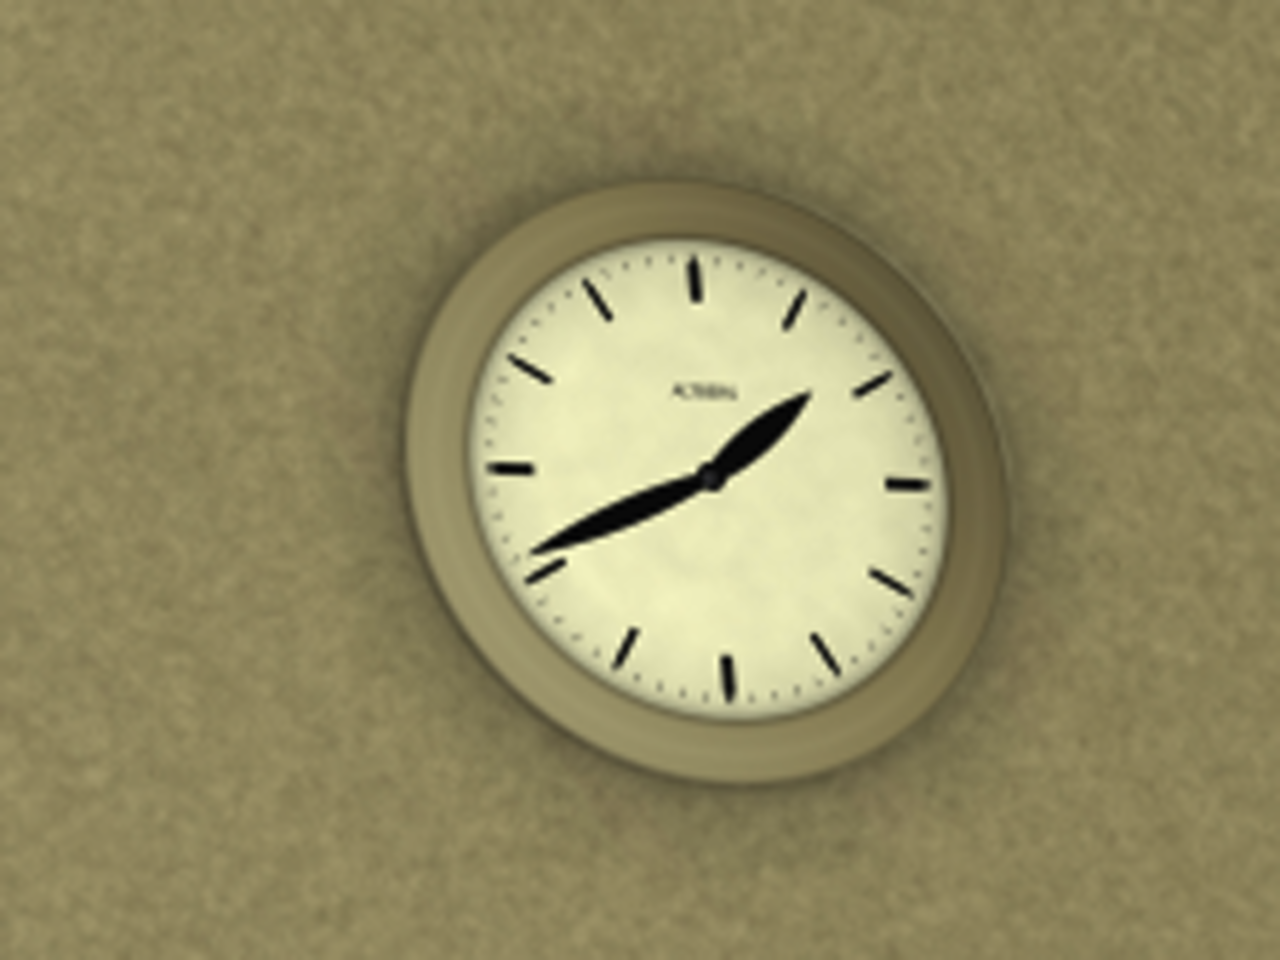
1 h 41 min
